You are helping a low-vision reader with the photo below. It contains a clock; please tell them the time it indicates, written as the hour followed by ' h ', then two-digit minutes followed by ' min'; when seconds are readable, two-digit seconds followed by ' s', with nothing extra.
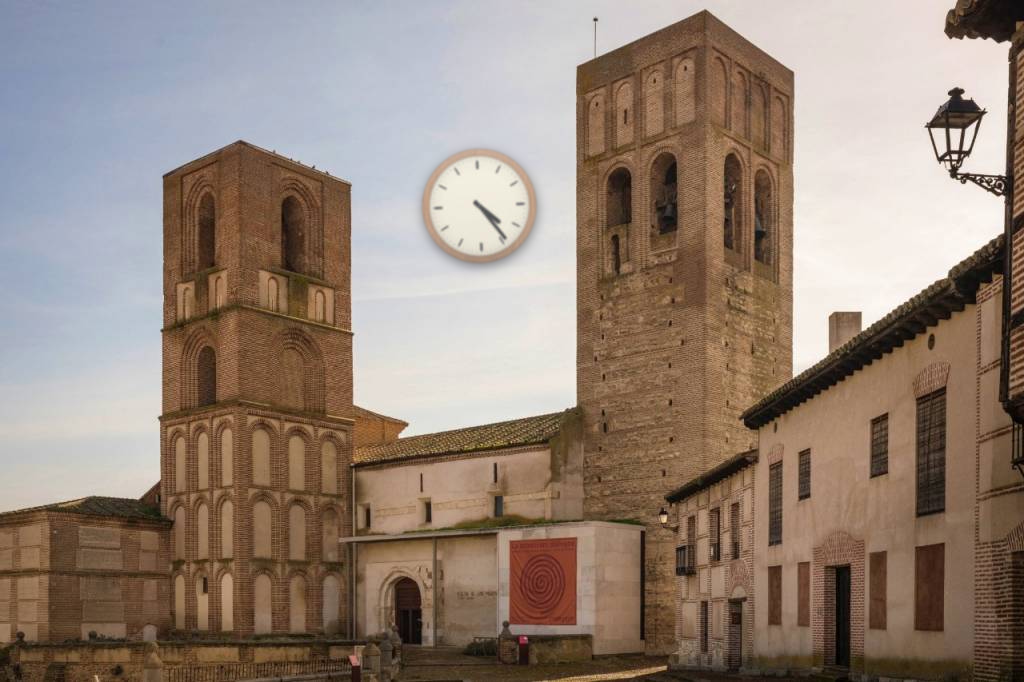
4 h 24 min
